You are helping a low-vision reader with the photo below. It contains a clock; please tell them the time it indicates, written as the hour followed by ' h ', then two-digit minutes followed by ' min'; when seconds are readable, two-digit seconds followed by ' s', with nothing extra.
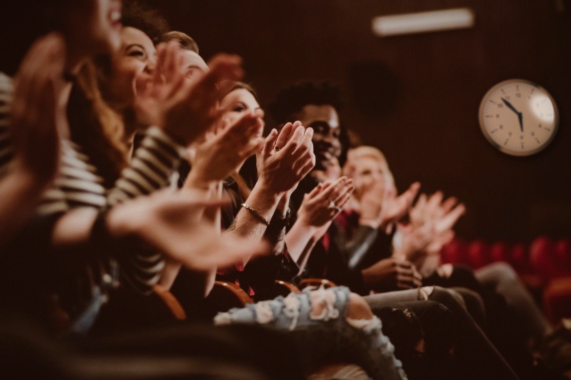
5 h 53 min
